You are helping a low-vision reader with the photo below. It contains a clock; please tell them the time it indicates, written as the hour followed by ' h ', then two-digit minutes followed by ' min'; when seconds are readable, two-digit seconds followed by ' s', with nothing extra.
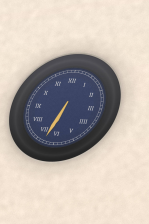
6 h 33 min
